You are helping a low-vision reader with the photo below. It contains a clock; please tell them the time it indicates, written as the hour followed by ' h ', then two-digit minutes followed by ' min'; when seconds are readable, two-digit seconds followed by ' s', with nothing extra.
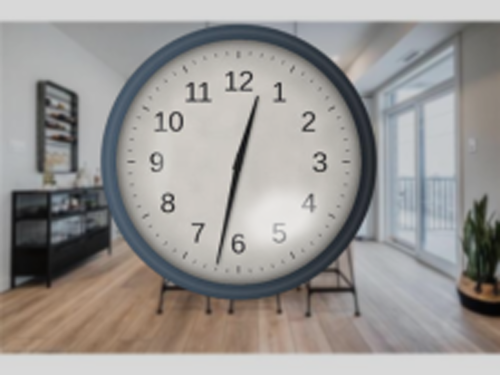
12 h 32 min
